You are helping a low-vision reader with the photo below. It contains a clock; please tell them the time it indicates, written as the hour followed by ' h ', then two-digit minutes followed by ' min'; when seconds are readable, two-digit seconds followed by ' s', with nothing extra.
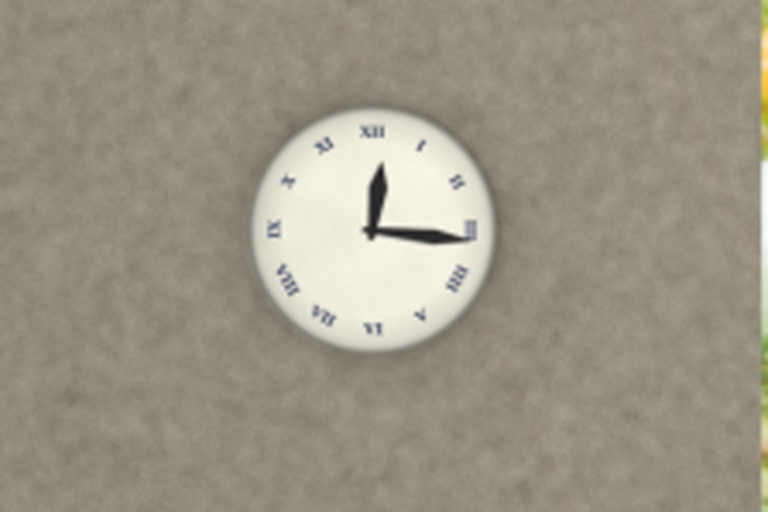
12 h 16 min
